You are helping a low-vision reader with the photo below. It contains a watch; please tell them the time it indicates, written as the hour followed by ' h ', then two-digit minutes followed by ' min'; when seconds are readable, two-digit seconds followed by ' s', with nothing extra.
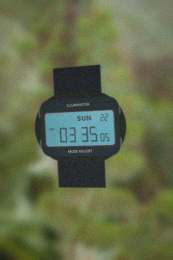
3 h 35 min 05 s
